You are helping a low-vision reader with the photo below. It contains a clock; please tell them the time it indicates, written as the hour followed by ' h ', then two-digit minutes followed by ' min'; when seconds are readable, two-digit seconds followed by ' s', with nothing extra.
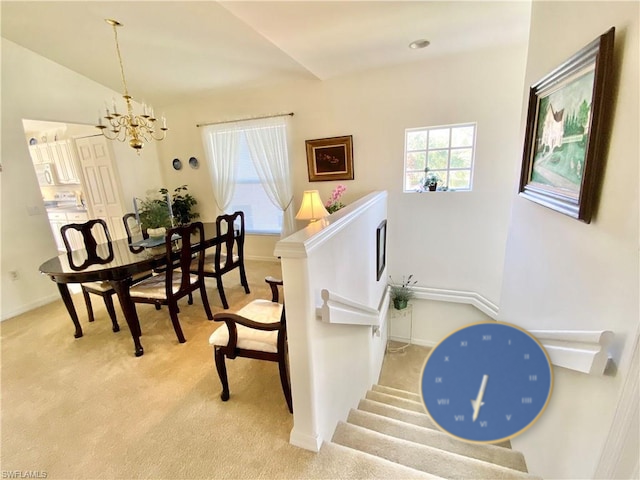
6 h 32 min
